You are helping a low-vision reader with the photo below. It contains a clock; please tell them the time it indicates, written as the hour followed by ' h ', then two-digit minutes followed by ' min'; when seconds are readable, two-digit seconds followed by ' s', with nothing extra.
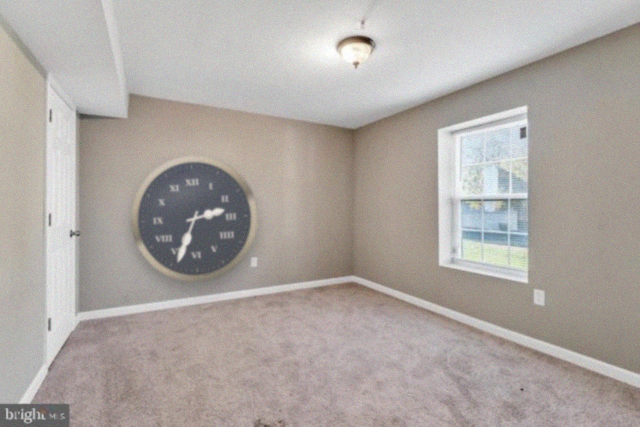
2 h 34 min
